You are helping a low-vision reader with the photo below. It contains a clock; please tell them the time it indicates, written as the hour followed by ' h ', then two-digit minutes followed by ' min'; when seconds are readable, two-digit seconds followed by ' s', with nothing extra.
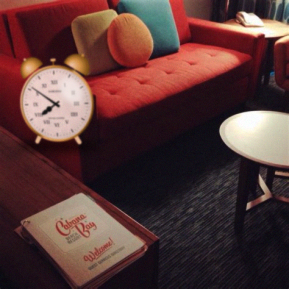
7 h 51 min
